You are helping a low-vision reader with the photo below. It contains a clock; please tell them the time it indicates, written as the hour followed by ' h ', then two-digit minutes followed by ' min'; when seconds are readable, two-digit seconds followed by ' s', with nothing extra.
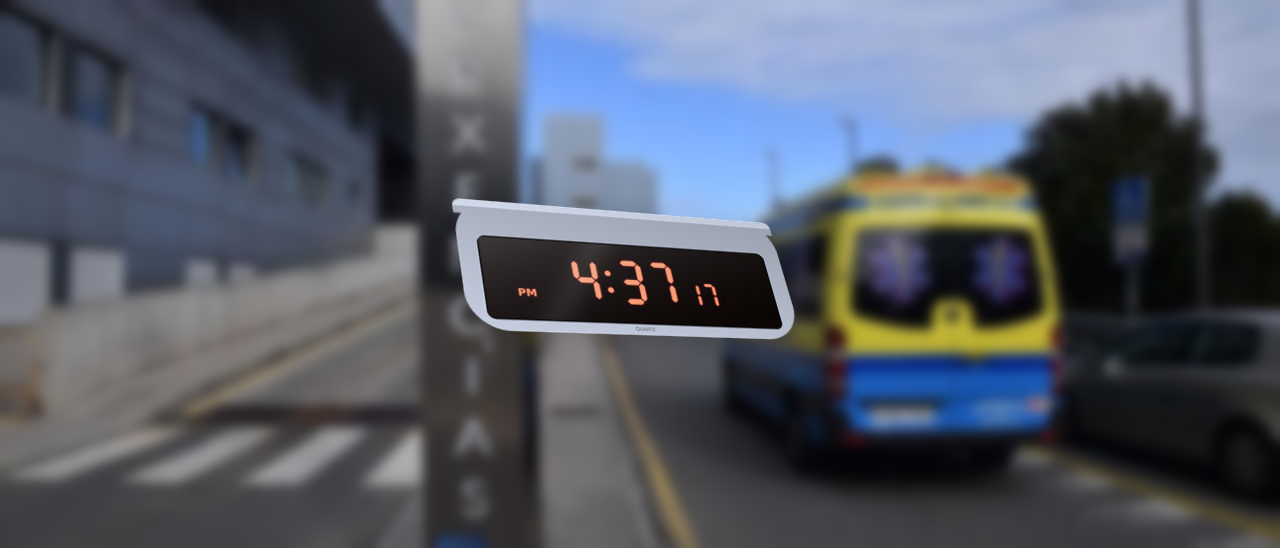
4 h 37 min 17 s
